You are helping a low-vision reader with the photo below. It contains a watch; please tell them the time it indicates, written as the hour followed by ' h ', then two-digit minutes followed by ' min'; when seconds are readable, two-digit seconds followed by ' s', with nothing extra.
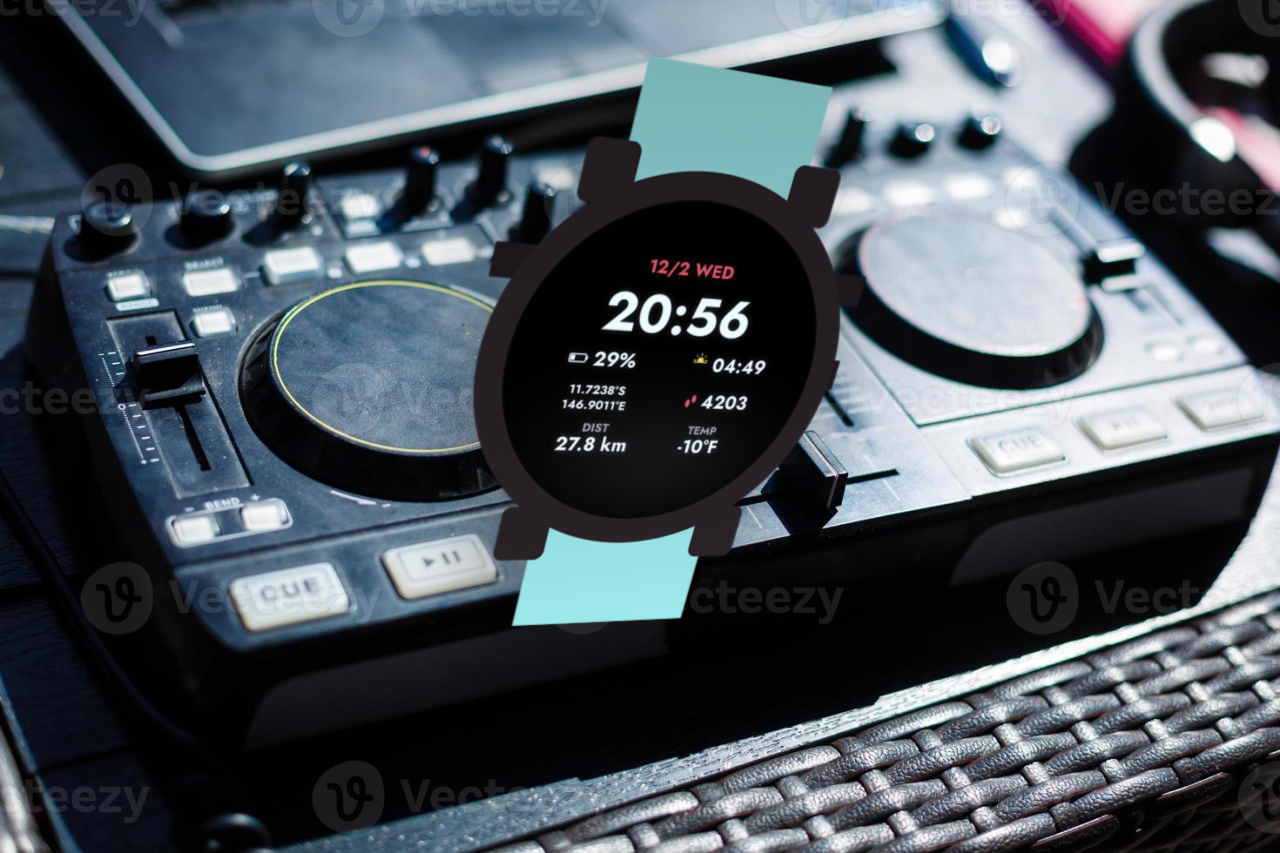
20 h 56 min
